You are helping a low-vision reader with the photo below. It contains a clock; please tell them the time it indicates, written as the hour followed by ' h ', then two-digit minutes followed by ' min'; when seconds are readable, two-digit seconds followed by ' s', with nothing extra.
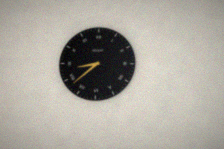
8 h 38 min
